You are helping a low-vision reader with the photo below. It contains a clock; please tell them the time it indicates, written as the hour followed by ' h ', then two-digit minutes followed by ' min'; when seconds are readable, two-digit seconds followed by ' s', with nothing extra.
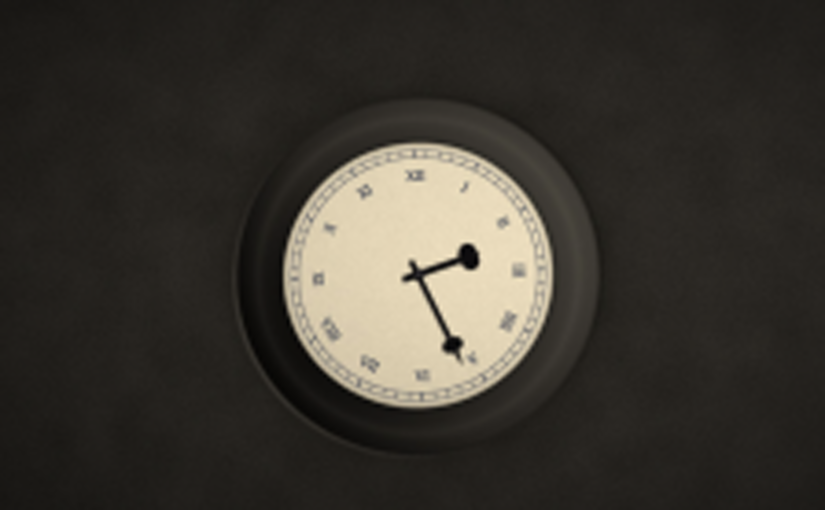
2 h 26 min
